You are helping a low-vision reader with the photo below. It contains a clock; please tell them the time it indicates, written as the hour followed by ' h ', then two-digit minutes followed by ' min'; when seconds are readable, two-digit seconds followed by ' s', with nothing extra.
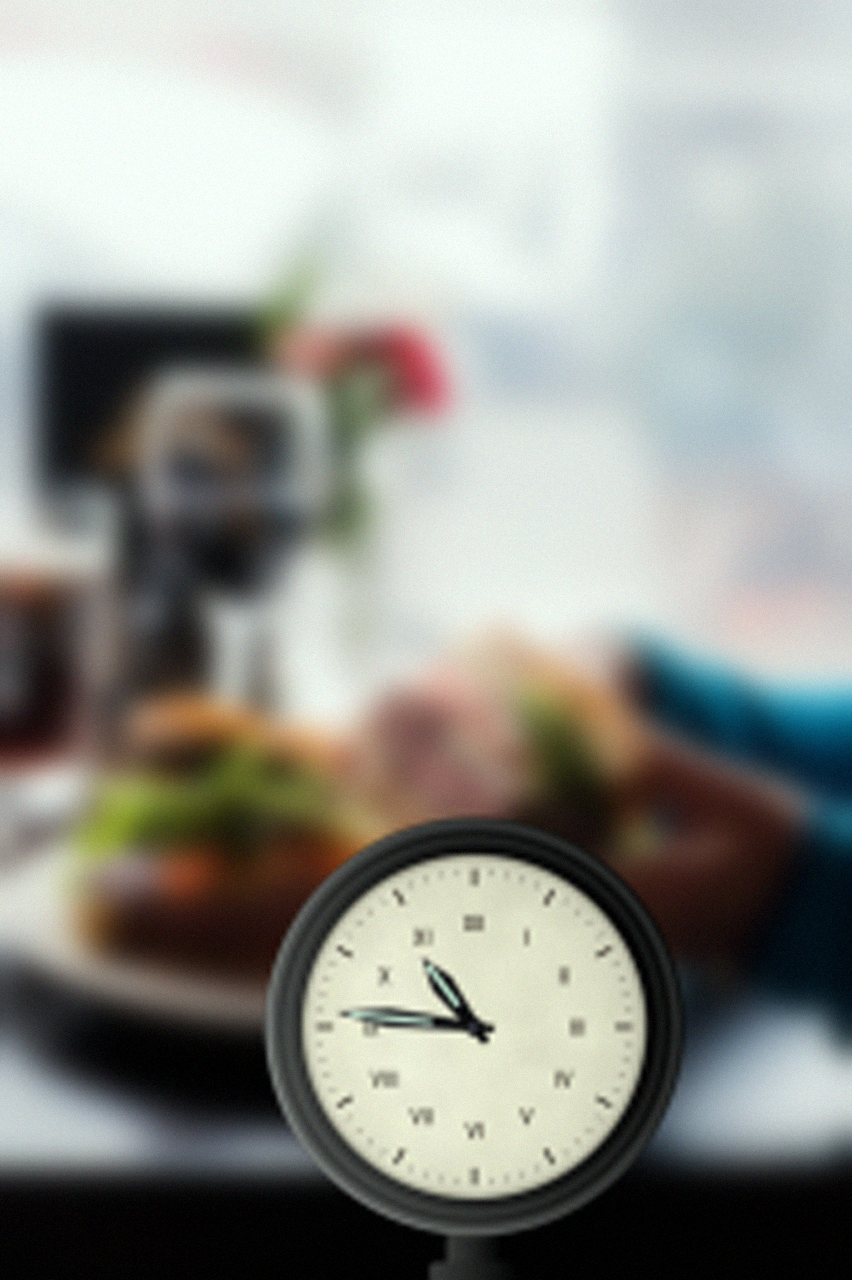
10 h 46 min
